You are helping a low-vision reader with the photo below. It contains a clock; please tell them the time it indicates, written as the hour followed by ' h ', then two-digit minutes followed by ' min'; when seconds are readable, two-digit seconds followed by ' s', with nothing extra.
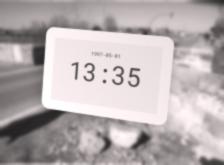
13 h 35 min
